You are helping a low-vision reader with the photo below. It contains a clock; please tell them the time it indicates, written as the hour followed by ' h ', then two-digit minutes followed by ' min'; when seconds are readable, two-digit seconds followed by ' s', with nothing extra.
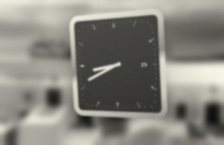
8 h 41 min
